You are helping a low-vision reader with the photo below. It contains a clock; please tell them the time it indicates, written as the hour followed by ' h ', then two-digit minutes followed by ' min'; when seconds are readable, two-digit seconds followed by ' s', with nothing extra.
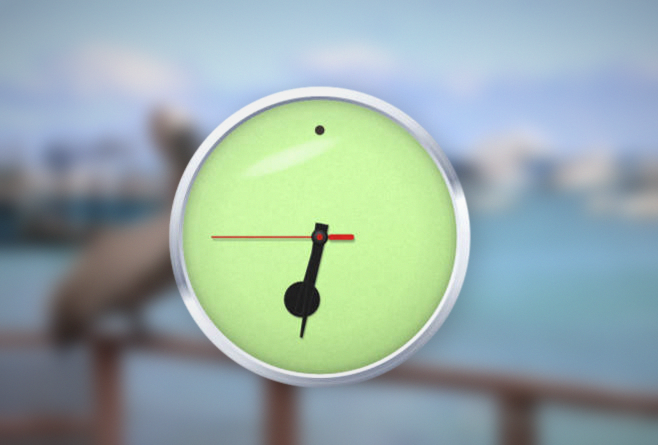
6 h 31 min 45 s
